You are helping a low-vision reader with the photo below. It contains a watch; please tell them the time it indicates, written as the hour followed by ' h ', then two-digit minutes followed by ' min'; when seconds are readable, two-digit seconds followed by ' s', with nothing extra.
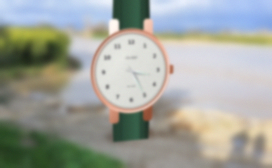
3 h 25 min
